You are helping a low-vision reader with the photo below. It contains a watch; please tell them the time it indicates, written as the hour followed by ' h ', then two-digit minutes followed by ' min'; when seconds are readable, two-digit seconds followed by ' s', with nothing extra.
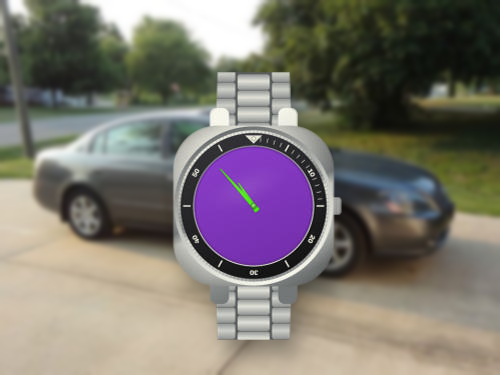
10 h 53 min
